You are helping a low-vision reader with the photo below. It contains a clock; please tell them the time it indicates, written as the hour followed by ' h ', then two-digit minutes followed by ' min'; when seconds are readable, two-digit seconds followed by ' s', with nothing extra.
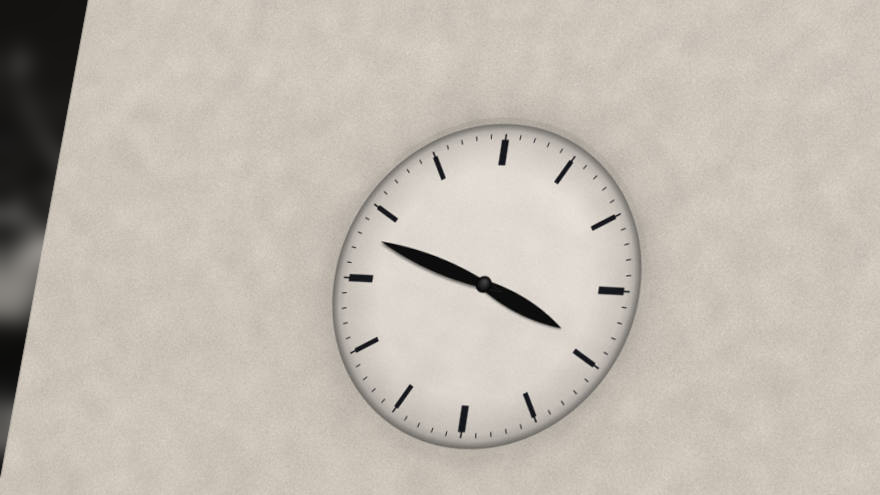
3 h 48 min
